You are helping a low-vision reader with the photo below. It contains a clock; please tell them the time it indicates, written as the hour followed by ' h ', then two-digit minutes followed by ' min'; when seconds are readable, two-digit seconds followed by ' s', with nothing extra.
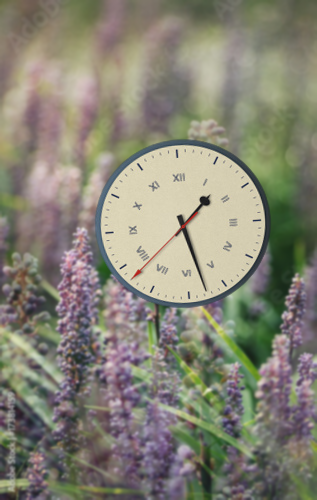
1 h 27 min 38 s
